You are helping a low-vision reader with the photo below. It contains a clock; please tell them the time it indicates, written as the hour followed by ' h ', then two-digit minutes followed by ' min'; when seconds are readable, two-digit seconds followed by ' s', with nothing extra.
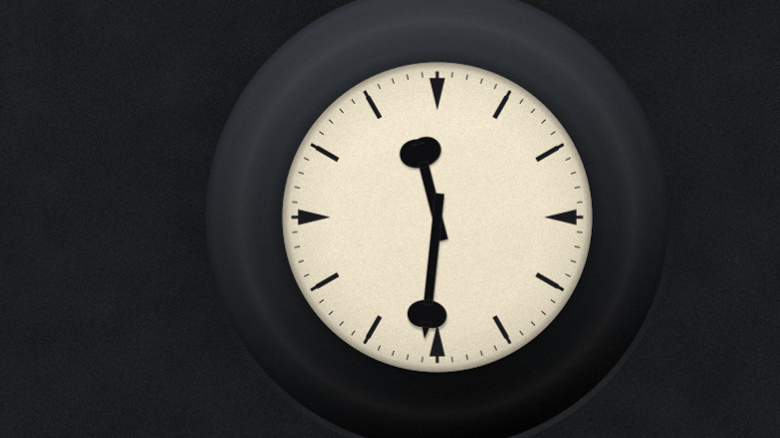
11 h 31 min
